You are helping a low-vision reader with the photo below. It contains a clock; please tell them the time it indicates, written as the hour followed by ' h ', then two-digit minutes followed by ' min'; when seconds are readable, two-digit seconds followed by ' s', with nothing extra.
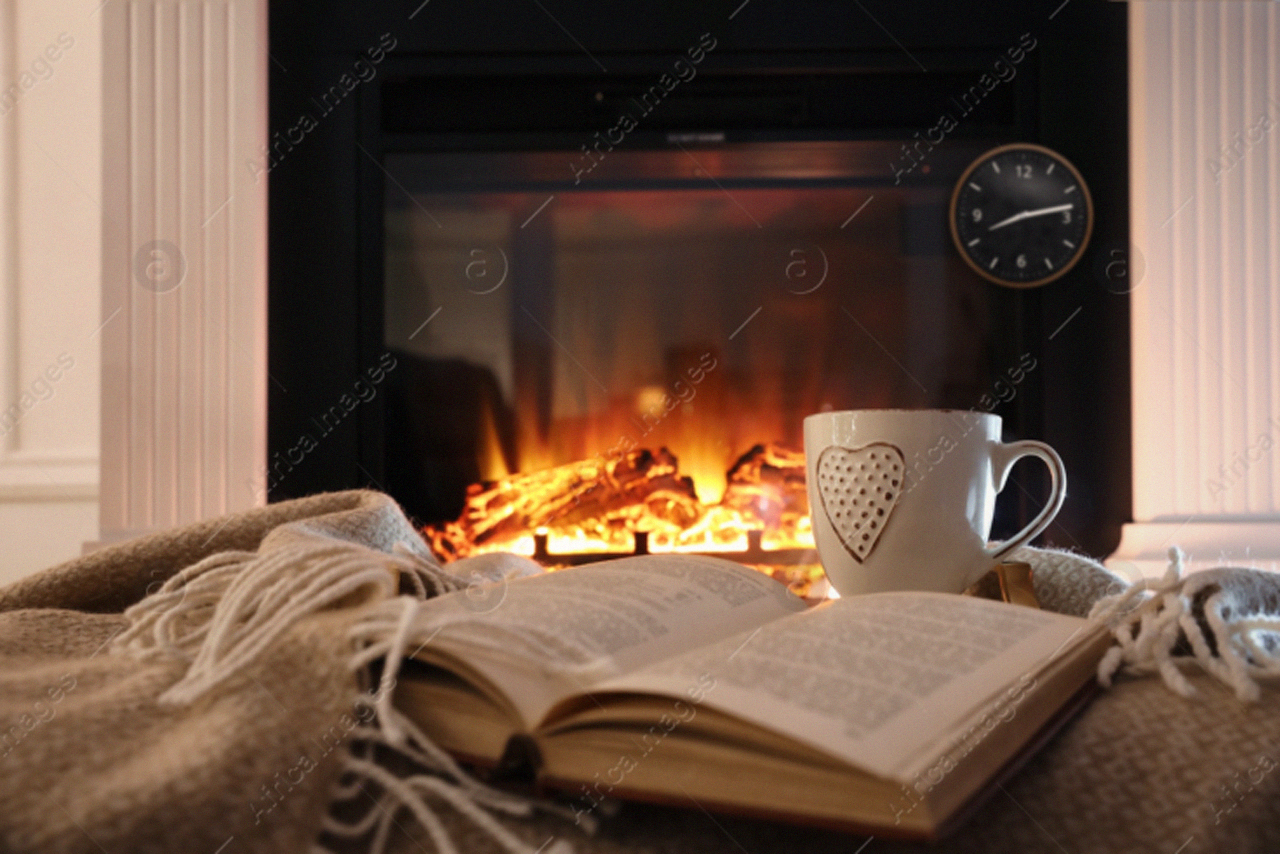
8 h 13 min
